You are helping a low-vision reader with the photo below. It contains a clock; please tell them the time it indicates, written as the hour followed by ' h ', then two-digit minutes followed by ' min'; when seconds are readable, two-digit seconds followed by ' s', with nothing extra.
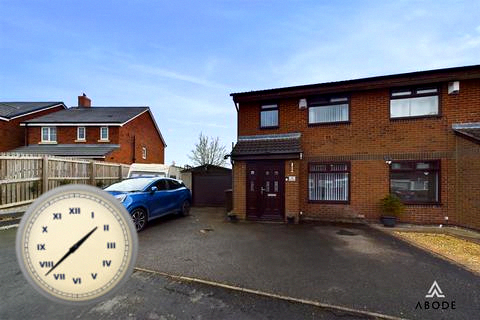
1 h 38 min
